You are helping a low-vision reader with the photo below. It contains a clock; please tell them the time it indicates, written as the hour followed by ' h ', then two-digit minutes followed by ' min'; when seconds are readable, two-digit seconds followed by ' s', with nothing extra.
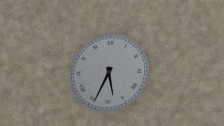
5 h 34 min
